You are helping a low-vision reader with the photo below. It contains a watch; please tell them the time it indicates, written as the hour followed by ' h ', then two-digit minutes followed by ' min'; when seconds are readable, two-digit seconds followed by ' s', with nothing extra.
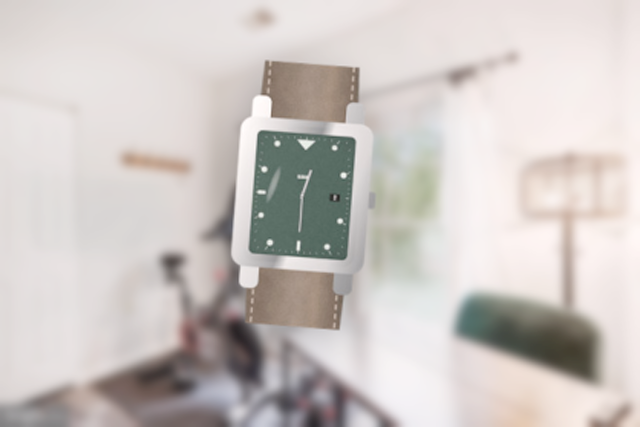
12 h 30 min
